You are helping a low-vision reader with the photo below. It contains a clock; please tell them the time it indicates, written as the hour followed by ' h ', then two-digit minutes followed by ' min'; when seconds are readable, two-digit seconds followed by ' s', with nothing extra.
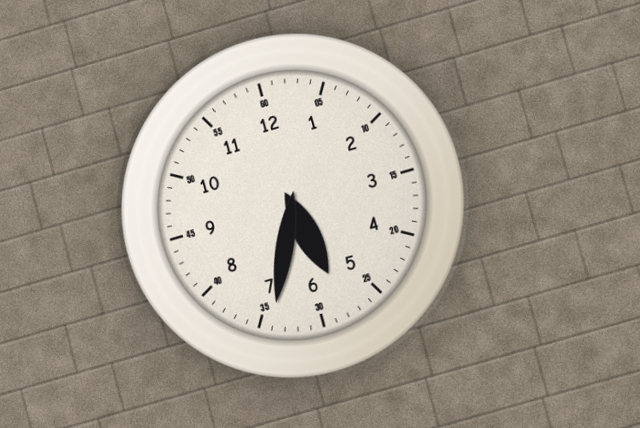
5 h 34 min
